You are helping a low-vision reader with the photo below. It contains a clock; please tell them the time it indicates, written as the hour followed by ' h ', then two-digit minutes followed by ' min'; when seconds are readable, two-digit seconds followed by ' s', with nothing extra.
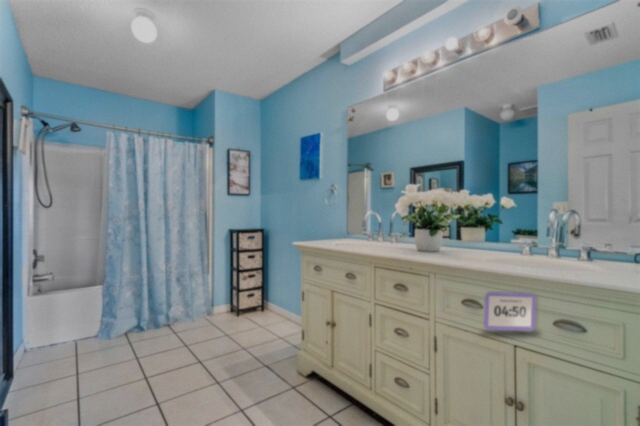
4 h 50 min
